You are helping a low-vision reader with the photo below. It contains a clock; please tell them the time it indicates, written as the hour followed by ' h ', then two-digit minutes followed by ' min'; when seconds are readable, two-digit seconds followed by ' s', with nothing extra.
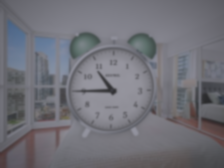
10 h 45 min
